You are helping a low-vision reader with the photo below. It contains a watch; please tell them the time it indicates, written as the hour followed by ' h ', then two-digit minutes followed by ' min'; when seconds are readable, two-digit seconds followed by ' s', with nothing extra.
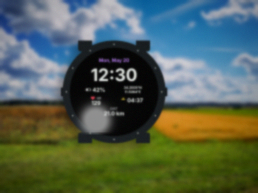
12 h 30 min
